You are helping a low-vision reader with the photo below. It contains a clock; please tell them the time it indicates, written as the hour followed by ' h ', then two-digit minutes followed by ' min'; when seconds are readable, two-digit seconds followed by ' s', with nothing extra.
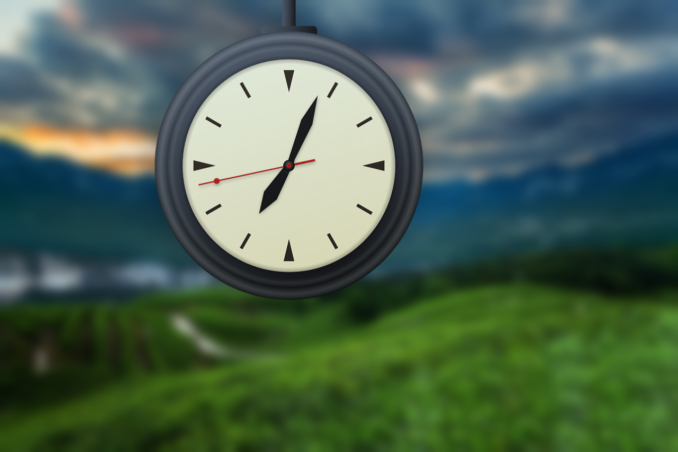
7 h 03 min 43 s
